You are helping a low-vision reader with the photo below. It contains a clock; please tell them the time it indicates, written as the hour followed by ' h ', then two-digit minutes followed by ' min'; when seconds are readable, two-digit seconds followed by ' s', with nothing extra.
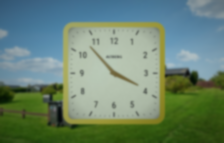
3 h 53 min
